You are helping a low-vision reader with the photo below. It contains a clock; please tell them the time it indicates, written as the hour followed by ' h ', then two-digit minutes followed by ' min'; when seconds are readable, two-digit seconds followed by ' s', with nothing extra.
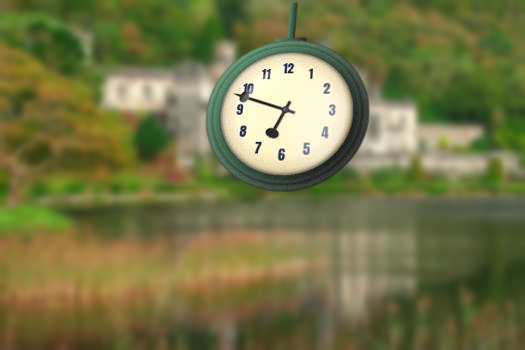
6 h 48 min
